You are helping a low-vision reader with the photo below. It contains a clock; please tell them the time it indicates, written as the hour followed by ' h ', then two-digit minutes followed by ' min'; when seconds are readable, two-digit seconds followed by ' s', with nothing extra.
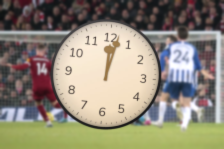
12 h 02 min
